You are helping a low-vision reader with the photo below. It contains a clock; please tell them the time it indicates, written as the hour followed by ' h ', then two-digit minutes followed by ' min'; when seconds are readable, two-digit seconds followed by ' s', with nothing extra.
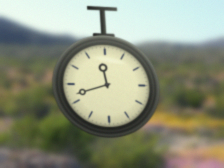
11 h 42 min
